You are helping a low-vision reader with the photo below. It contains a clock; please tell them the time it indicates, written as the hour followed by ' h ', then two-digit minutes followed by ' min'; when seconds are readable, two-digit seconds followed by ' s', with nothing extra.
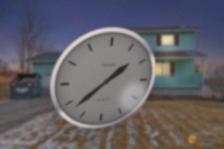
1 h 38 min
